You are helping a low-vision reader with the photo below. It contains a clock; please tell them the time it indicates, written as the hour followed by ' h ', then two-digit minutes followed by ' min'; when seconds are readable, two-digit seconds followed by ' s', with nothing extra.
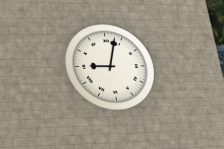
9 h 03 min
